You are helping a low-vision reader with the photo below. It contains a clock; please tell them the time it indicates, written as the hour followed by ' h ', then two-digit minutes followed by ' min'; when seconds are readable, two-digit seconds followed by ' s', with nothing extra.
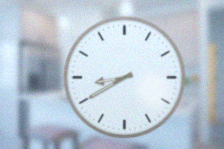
8 h 40 min
